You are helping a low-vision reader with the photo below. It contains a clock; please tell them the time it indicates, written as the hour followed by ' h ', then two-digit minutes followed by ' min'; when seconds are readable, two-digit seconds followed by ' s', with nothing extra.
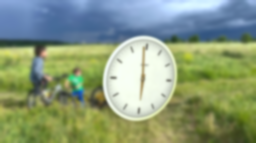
5 h 59 min
